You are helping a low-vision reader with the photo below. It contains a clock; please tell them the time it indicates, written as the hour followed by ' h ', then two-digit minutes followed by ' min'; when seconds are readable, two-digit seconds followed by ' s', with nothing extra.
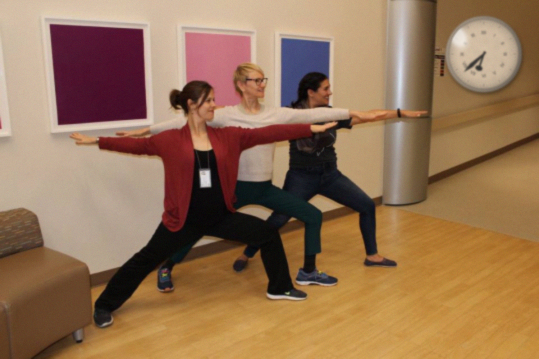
6 h 38 min
